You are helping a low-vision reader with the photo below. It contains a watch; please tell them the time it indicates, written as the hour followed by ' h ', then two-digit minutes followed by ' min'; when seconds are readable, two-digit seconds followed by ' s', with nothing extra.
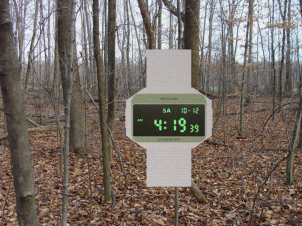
4 h 19 min 39 s
